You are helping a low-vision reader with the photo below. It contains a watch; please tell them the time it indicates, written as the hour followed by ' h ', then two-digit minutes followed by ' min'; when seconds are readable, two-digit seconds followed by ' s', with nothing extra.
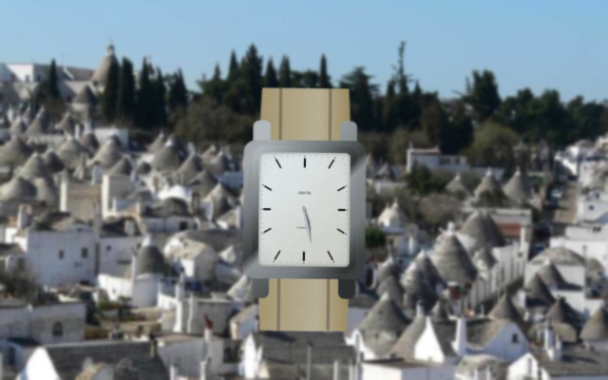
5 h 28 min
